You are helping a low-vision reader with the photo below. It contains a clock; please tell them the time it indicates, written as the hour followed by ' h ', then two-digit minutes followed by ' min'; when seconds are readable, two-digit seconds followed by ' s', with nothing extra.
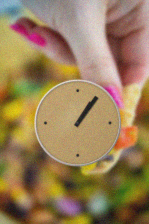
1 h 06 min
